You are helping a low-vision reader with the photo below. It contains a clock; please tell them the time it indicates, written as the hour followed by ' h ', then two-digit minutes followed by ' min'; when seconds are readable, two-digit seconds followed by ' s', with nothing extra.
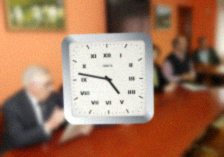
4 h 47 min
